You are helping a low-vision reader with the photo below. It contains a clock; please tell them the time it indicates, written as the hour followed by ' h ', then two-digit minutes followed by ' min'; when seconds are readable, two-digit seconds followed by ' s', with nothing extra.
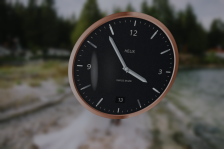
3 h 54 min
